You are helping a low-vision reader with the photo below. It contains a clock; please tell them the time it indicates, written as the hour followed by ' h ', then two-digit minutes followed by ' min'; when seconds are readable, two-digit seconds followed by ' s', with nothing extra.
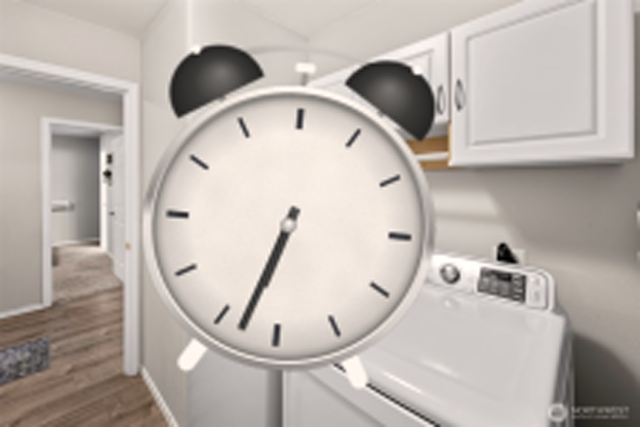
6 h 33 min
